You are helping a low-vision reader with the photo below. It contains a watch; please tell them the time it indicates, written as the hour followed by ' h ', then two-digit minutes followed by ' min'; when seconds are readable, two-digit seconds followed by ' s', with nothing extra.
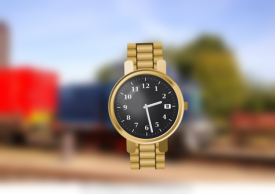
2 h 28 min
